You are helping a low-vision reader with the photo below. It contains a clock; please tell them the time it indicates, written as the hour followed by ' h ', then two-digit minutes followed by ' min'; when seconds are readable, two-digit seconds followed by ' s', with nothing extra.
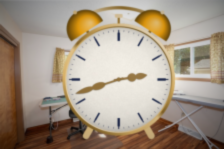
2 h 42 min
